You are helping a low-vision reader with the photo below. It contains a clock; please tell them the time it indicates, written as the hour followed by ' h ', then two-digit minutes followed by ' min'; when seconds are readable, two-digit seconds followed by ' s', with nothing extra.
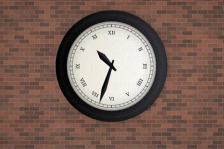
10 h 33 min
